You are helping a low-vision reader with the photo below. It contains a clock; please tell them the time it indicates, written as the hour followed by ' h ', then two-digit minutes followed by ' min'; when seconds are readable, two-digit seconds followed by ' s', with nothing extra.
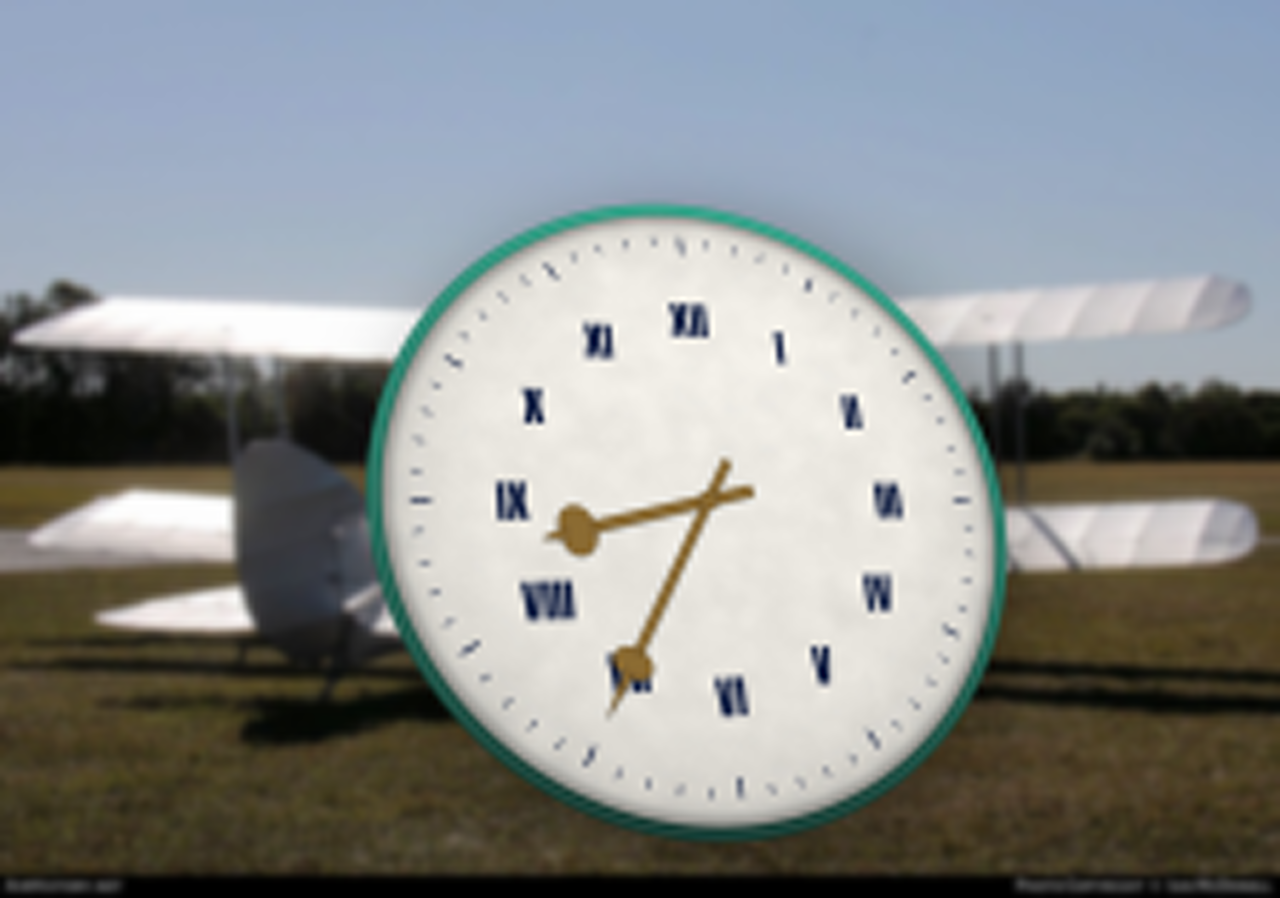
8 h 35 min
